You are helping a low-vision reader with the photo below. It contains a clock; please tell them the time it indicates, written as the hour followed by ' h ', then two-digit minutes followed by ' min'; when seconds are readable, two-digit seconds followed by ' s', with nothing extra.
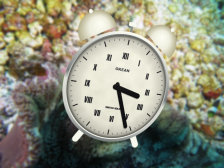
3 h 26 min
